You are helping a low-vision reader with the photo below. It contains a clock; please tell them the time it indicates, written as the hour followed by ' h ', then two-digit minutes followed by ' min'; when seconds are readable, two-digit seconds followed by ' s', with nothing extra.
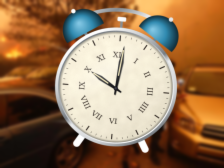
10 h 01 min
